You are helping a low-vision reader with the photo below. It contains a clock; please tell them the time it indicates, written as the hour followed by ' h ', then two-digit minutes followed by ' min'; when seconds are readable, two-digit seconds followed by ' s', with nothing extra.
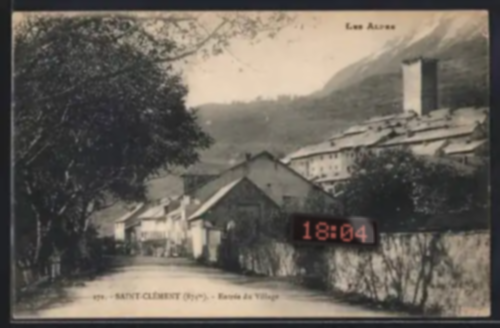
18 h 04 min
